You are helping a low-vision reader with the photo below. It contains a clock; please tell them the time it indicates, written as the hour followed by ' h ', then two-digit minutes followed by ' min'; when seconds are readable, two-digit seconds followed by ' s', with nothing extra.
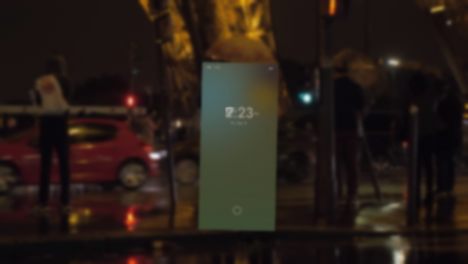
2 h 23 min
